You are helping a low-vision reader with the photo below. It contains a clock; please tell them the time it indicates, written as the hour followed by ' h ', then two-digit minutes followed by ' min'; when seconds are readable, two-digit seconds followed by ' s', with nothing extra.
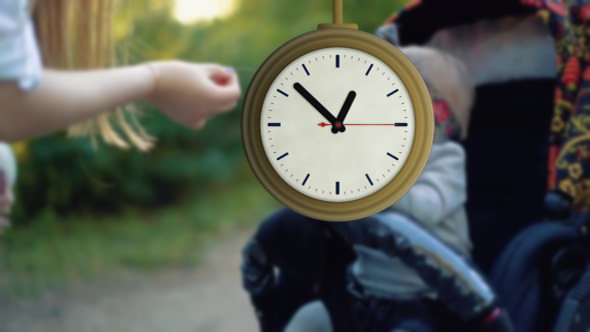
12 h 52 min 15 s
